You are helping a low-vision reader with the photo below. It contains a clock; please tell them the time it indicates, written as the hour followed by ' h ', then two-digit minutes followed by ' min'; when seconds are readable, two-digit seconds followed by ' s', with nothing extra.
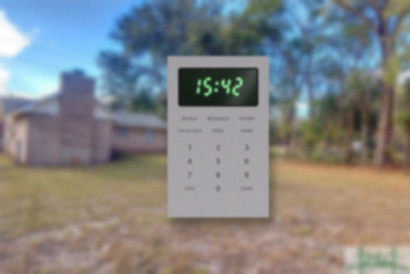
15 h 42 min
